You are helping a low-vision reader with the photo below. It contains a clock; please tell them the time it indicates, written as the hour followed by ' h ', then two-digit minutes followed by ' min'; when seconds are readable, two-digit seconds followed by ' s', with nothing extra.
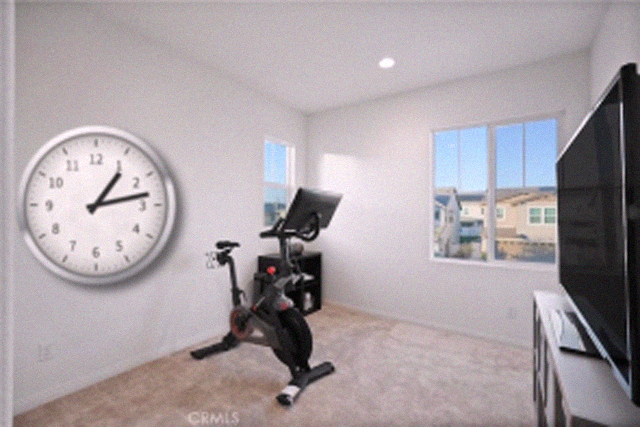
1 h 13 min
